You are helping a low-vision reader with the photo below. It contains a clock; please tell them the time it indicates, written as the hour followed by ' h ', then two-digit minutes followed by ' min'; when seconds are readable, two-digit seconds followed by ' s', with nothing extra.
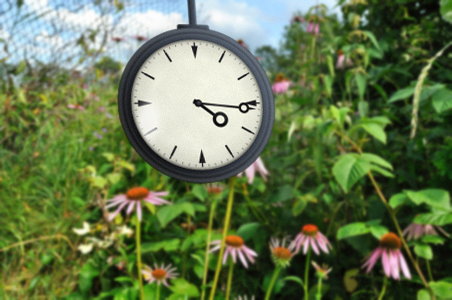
4 h 16 min
